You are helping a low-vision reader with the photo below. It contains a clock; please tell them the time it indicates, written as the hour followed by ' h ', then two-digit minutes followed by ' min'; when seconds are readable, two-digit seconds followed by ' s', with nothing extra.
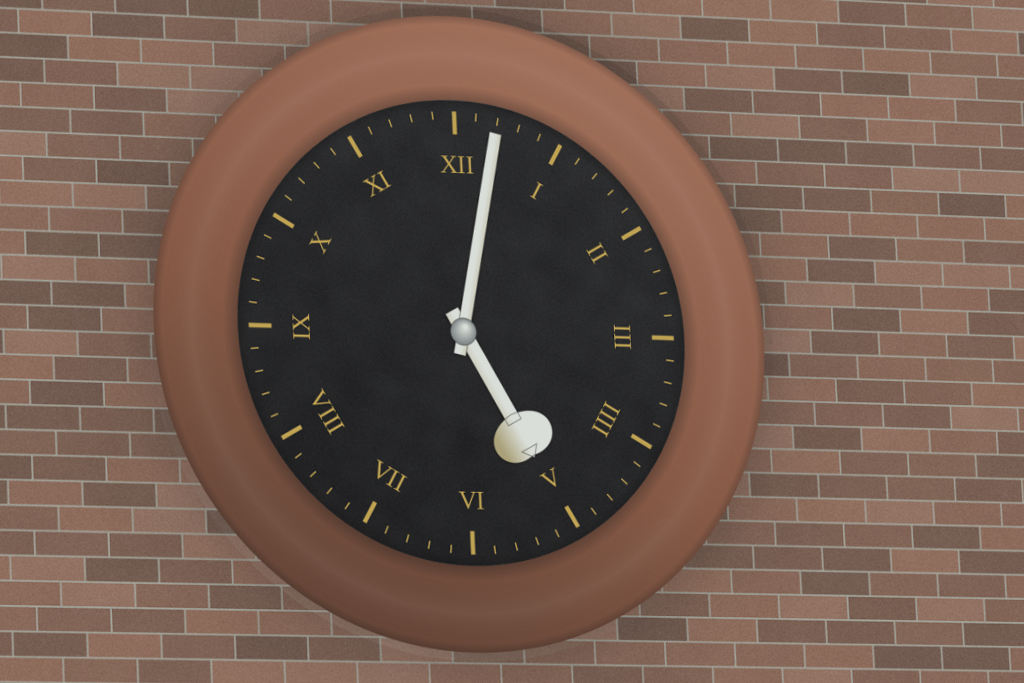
5 h 02 min
